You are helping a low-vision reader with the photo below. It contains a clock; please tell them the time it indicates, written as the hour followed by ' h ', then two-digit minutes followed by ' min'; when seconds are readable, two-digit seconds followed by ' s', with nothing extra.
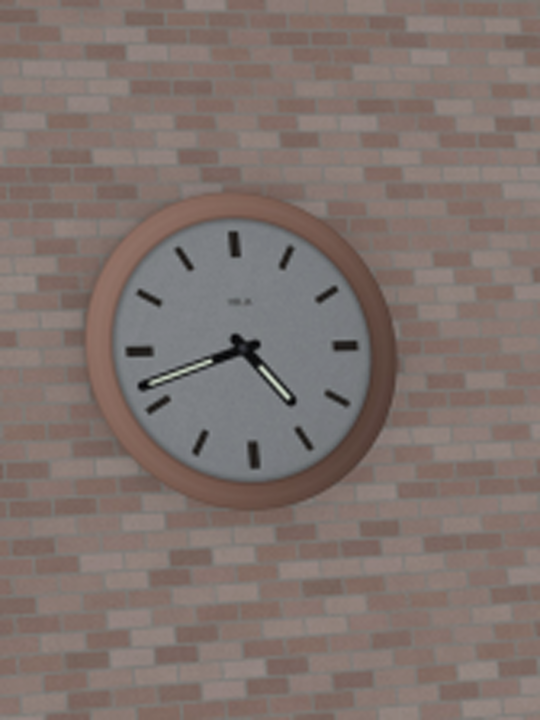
4 h 42 min
